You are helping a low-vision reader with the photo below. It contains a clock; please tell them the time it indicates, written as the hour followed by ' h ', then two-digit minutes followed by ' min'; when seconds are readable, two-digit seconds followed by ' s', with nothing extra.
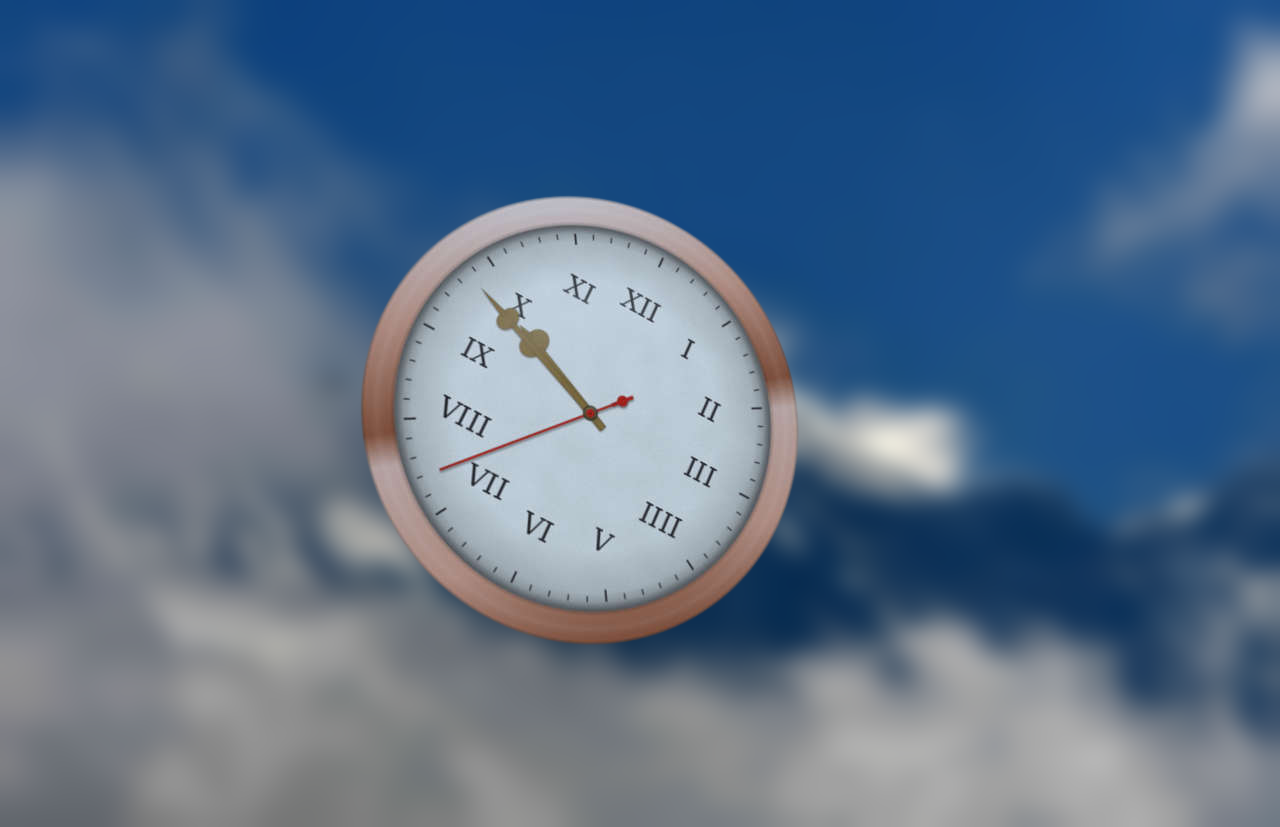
9 h 48 min 37 s
